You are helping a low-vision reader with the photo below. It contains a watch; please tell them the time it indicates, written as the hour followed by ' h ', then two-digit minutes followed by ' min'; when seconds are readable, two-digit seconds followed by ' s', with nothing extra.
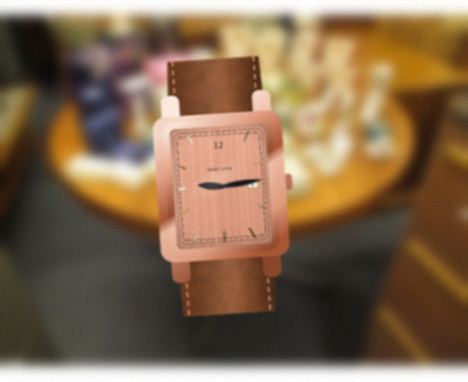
9 h 14 min
